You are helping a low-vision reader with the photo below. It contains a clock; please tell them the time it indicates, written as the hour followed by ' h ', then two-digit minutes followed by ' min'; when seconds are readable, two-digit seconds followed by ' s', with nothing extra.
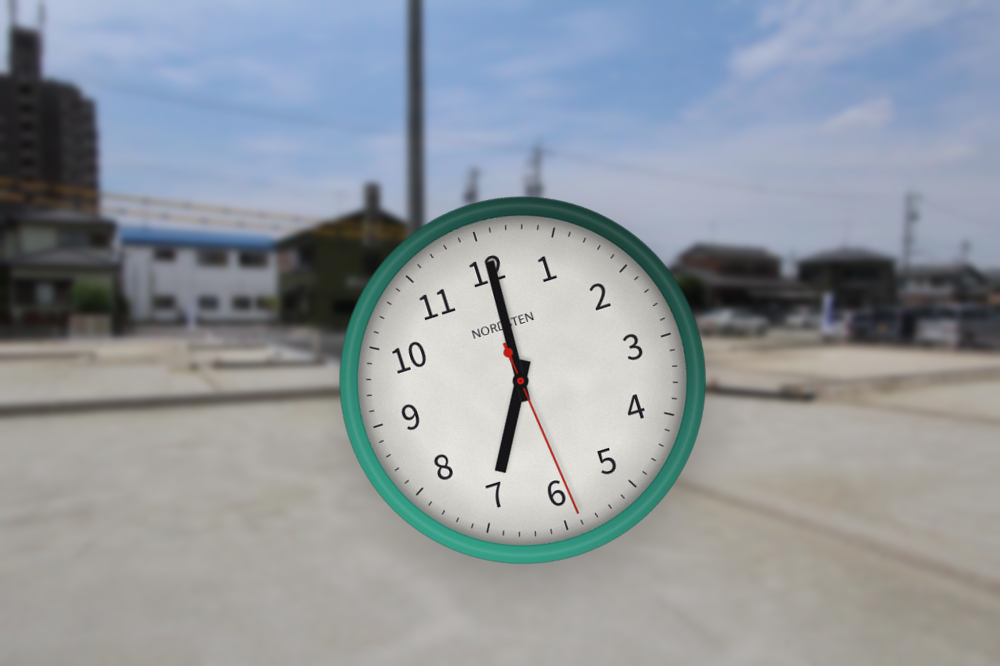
7 h 00 min 29 s
